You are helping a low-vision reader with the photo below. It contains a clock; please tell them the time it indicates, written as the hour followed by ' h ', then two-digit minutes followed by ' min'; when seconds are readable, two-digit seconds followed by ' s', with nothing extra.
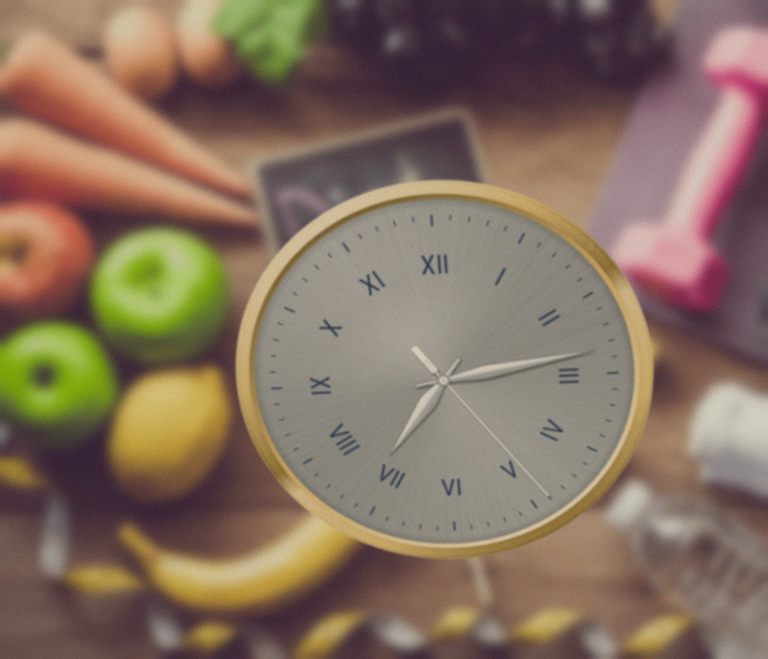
7 h 13 min 24 s
